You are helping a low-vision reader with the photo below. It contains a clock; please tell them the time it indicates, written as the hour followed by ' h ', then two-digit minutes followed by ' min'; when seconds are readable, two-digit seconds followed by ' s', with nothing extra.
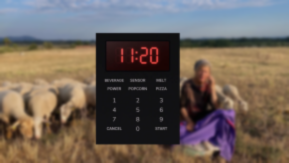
11 h 20 min
